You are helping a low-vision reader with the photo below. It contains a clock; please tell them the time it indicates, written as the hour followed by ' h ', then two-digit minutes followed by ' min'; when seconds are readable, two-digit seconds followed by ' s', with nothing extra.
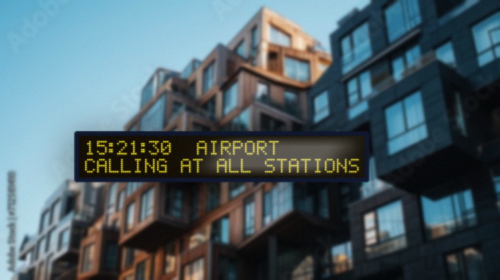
15 h 21 min 30 s
